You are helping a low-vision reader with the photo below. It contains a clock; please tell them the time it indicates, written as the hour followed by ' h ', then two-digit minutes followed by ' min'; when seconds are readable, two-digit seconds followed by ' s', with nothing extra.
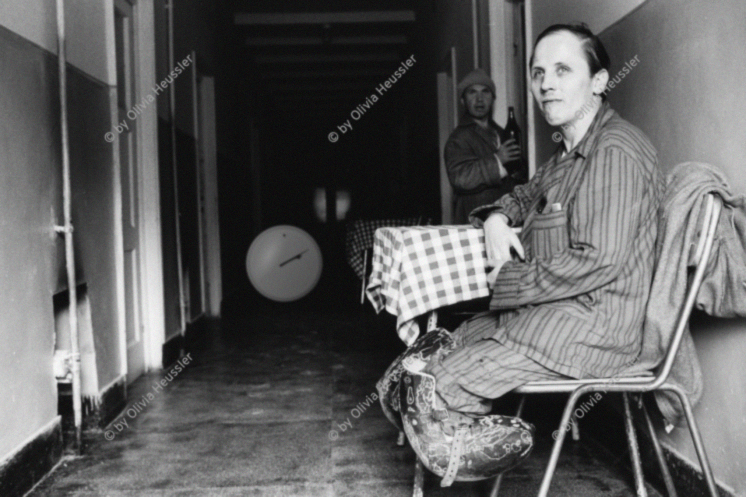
2 h 10 min
